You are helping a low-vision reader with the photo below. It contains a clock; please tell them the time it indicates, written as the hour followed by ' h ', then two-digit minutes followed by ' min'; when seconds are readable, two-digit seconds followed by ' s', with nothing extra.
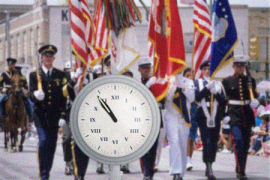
10 h 54 min
